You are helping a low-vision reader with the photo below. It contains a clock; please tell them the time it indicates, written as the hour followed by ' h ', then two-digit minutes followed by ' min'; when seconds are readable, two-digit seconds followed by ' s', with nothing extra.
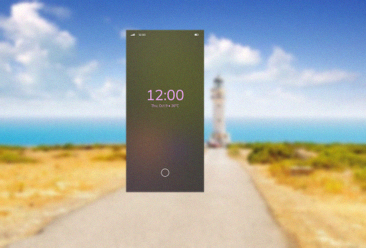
12 h 00 min
